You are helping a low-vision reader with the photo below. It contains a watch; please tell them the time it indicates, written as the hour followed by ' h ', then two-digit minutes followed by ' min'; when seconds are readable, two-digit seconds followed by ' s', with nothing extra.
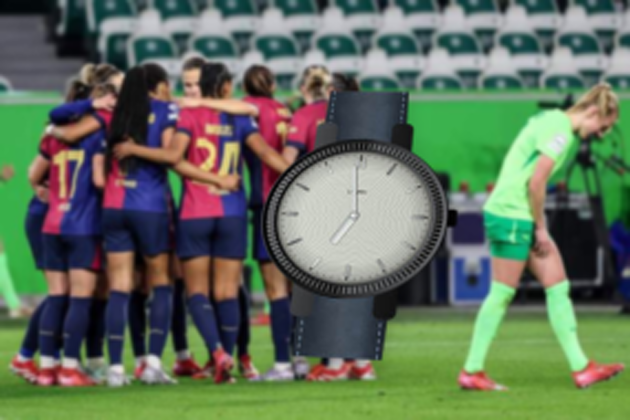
6 h 59 min
